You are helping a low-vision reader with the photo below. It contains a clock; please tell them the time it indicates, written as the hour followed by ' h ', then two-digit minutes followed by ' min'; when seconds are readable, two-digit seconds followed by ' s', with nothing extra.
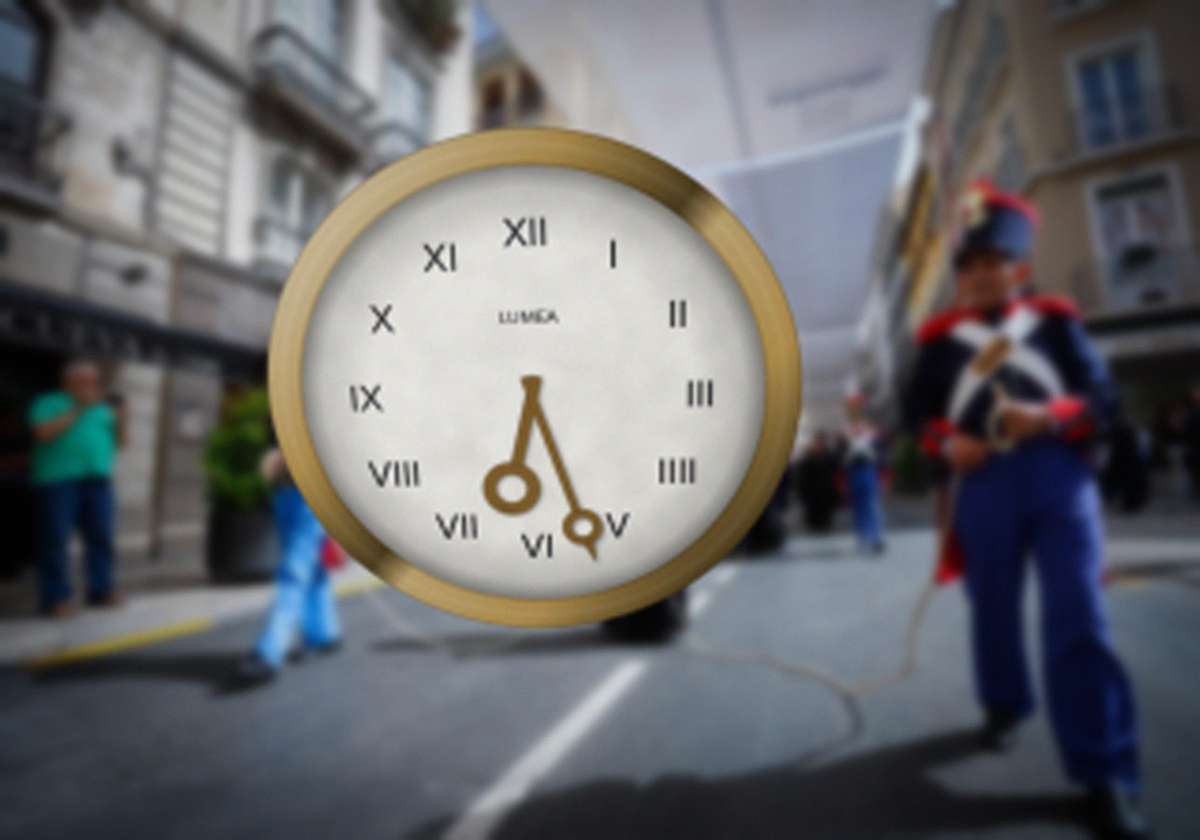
6 h 27 min
